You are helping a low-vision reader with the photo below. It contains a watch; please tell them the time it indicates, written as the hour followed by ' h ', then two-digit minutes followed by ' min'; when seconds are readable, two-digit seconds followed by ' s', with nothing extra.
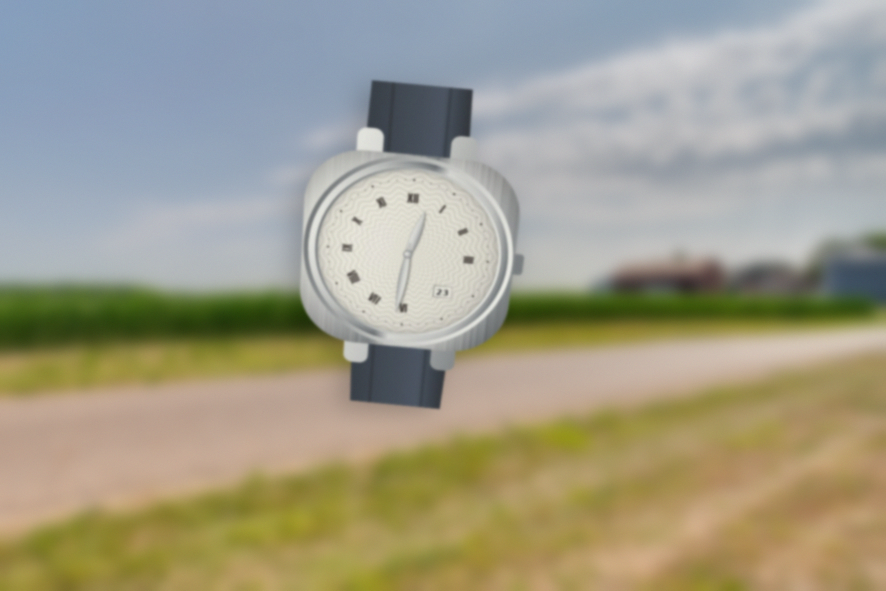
12 h 31 min
